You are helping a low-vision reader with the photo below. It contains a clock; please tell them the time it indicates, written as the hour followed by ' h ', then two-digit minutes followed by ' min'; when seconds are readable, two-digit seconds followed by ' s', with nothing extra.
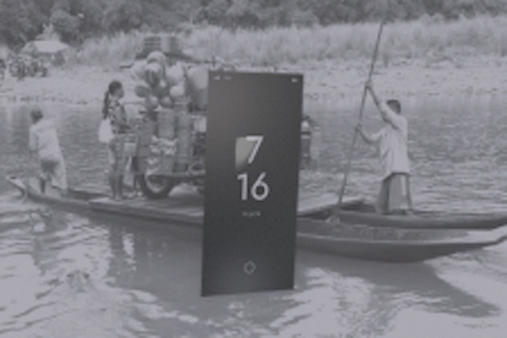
7 h 16 min
